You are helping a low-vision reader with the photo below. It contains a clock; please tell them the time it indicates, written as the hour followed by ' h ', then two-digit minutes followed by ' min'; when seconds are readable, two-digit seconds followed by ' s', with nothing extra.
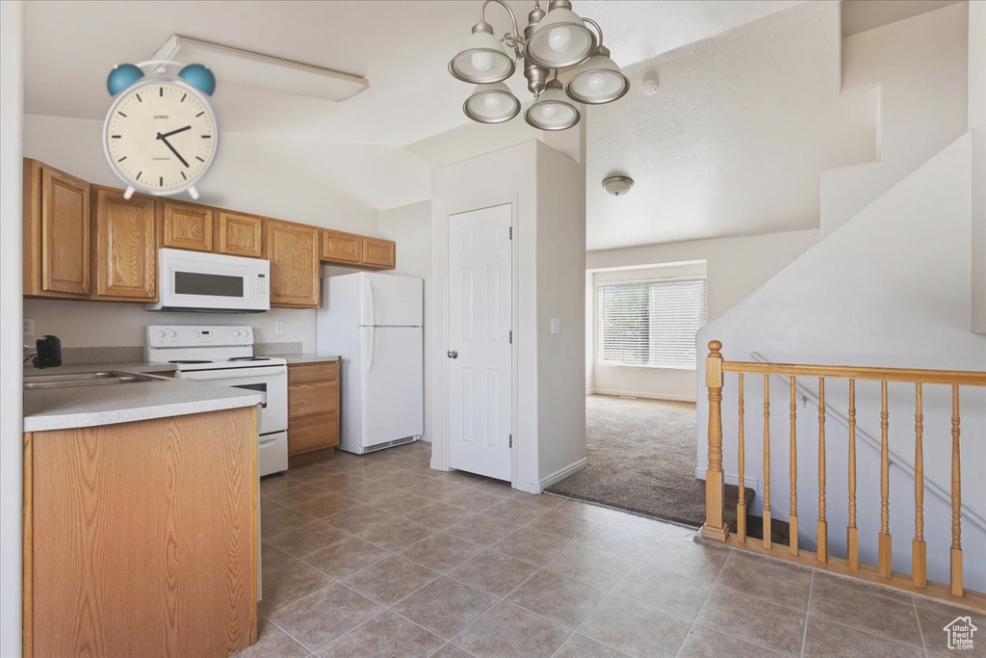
2 h 23 min
